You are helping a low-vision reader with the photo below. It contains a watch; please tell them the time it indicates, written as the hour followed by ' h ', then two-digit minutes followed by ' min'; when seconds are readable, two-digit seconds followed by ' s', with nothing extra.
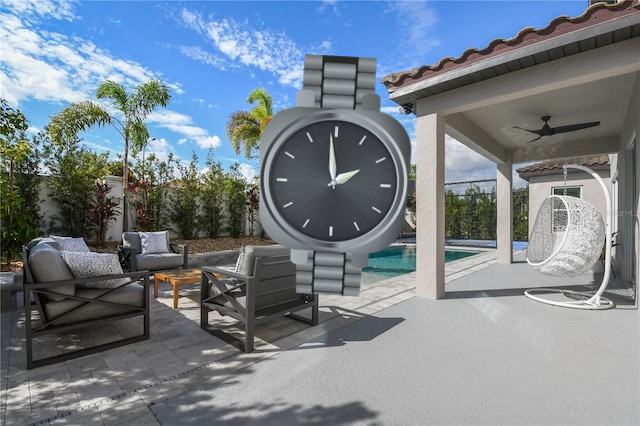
1 h 59 min
